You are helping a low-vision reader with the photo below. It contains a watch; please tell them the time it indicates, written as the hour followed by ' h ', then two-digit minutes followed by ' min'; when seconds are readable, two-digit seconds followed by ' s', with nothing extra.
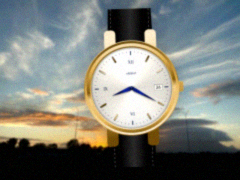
8 h 20 min
